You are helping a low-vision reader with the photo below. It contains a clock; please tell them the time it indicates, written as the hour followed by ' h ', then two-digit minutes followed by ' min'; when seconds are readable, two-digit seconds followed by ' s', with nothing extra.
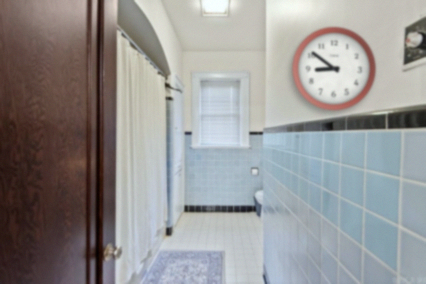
8 h 51 min
